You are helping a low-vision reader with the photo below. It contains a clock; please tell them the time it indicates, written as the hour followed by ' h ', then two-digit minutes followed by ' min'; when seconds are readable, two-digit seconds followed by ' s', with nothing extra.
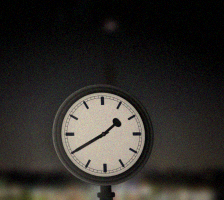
1 h 40 min
